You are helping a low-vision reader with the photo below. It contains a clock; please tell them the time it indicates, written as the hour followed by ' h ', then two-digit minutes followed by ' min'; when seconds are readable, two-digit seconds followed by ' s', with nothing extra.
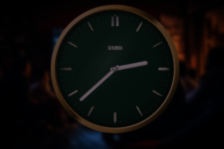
2 h 38 min
